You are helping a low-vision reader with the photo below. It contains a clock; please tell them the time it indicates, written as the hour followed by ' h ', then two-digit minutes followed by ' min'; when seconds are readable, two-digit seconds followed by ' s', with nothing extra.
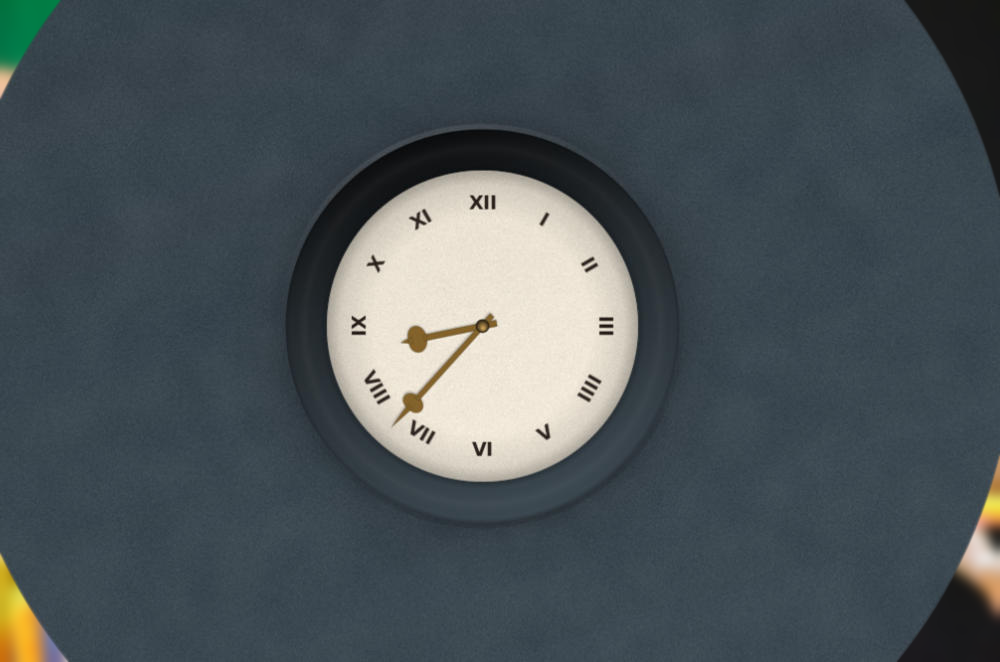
8 h 37 min
